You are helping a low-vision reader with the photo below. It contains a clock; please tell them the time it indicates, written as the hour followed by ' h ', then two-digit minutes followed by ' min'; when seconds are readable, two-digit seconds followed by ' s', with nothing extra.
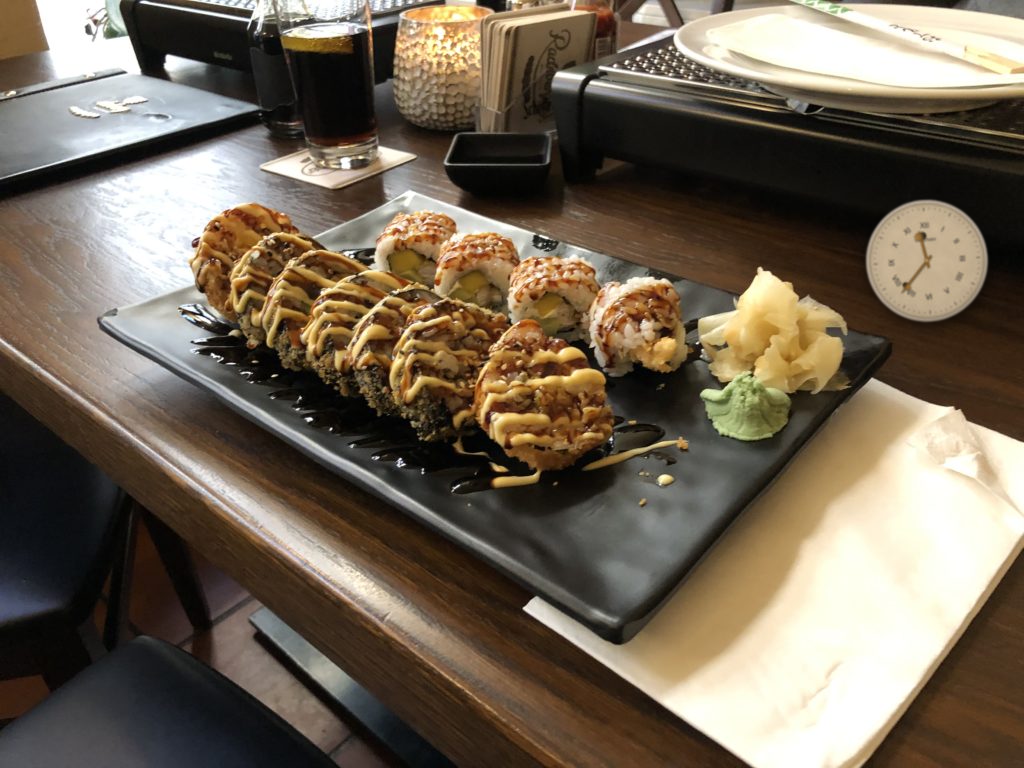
11 h 37 min
